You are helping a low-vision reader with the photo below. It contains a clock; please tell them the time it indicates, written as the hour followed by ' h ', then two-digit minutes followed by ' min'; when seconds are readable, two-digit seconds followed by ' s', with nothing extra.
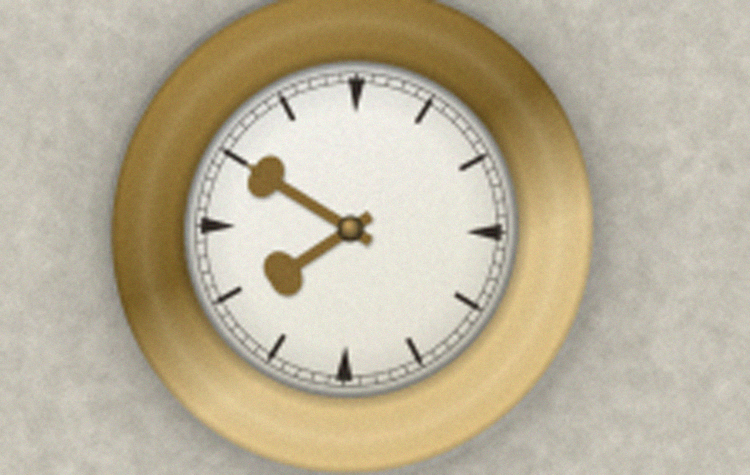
7 h 50 min
